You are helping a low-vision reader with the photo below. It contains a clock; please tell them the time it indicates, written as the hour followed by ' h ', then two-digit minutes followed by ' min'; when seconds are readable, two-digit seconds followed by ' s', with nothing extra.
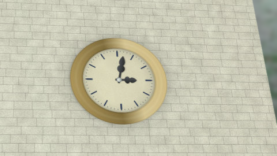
3 h 02 min
